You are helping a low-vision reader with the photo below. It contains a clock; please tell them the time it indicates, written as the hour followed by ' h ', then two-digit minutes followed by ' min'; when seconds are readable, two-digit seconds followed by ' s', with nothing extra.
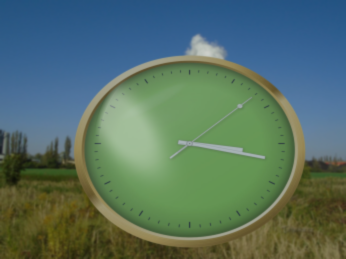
3 h 17 min 08 s
